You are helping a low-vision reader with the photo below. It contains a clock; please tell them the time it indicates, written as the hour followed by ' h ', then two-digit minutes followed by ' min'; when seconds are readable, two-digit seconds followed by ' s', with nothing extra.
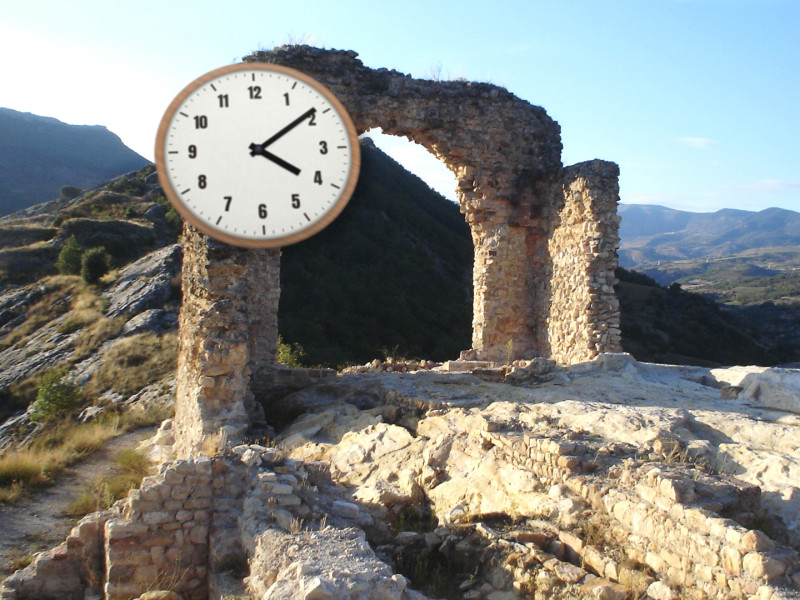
4 h 09 min
